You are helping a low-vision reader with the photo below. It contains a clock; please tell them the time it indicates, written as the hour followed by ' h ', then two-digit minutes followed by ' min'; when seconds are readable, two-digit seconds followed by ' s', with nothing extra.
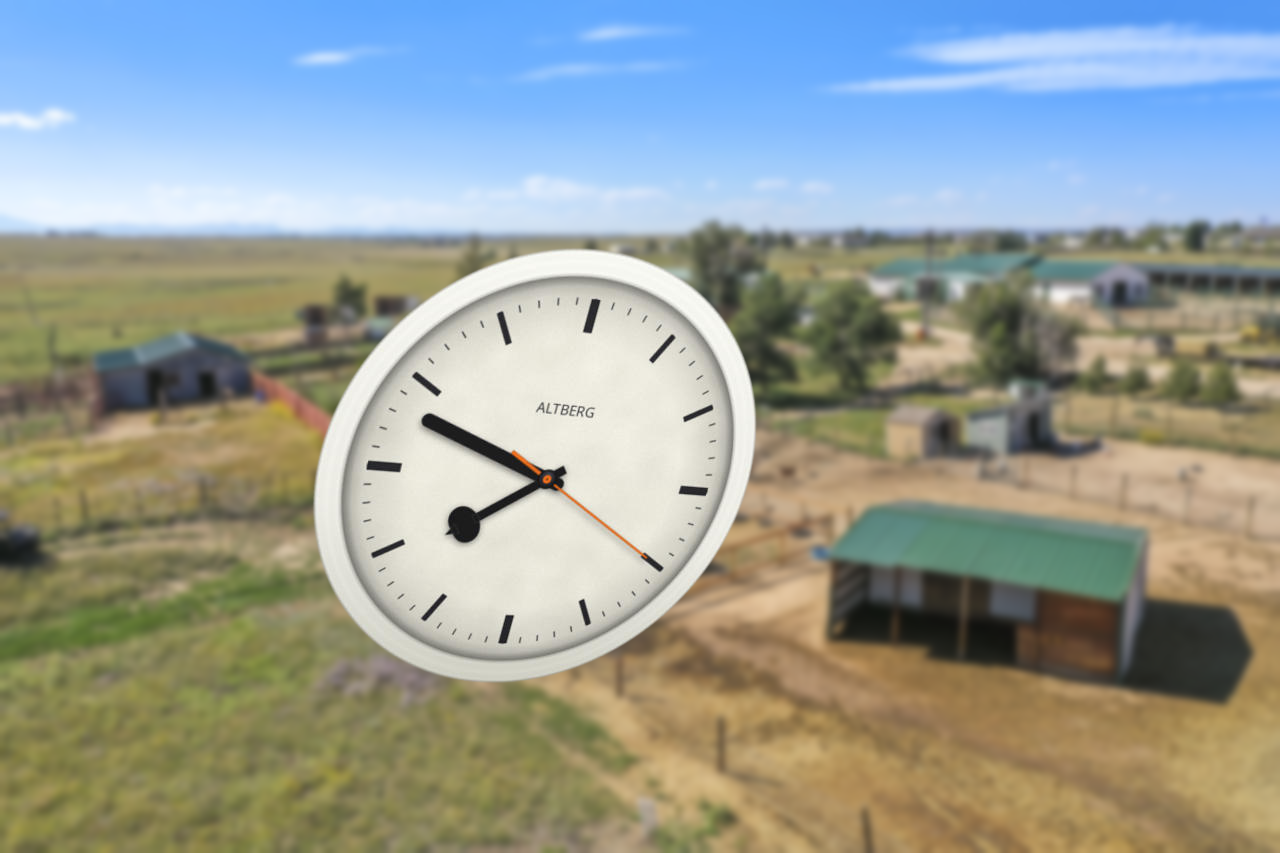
7 h 48 min 20 s
